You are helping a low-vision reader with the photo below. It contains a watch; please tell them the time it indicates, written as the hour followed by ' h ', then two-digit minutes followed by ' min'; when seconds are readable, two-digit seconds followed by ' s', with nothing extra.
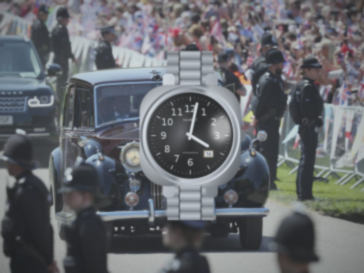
4 h 02 min
